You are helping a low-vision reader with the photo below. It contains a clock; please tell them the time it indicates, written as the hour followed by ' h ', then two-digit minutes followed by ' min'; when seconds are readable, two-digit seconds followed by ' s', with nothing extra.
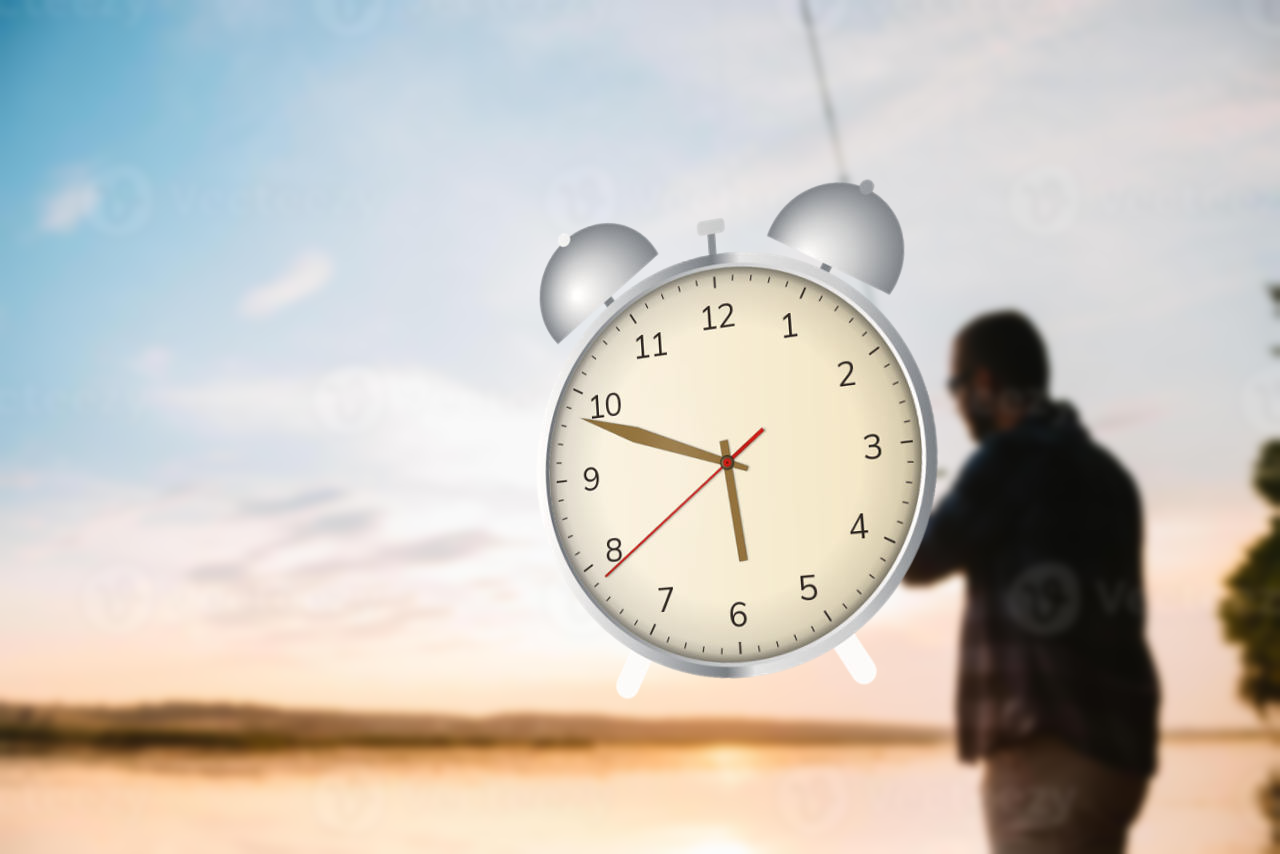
5 h 48 min 39 s
